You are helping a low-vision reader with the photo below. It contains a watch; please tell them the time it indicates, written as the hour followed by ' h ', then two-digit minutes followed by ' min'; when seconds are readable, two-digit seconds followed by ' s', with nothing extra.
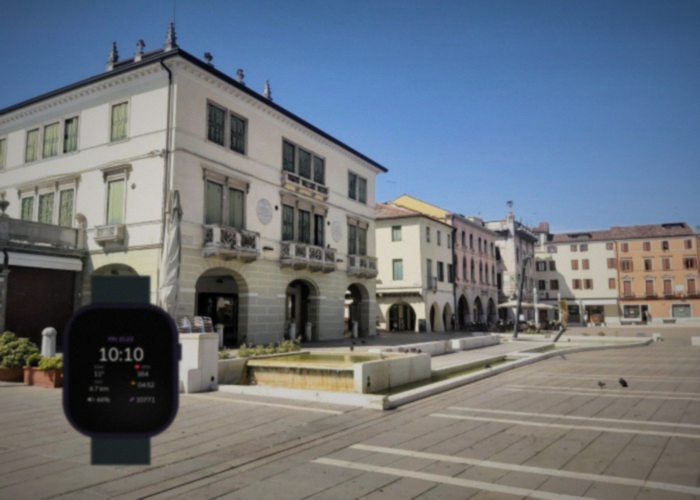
10 h 10 min
